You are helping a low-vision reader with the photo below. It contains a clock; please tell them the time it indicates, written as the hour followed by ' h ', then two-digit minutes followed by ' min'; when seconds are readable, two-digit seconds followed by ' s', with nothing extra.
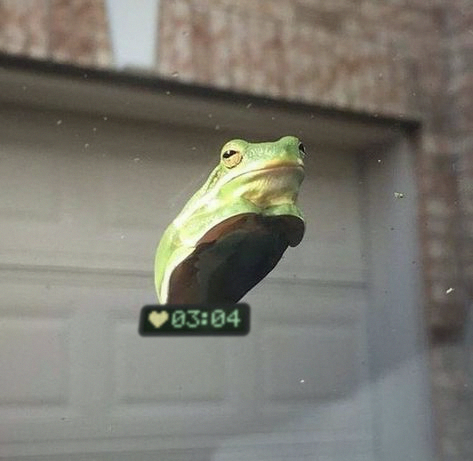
3 h 04 min
